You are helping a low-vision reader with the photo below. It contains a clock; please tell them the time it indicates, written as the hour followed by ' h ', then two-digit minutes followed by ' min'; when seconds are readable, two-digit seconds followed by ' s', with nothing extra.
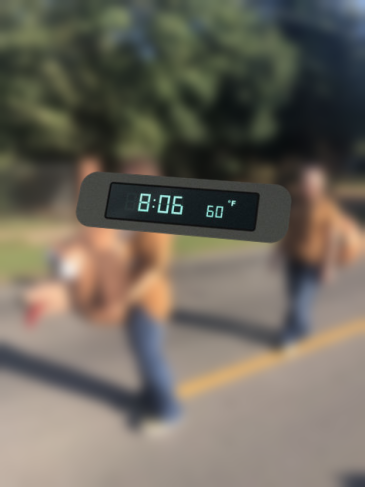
8 h 06 min
